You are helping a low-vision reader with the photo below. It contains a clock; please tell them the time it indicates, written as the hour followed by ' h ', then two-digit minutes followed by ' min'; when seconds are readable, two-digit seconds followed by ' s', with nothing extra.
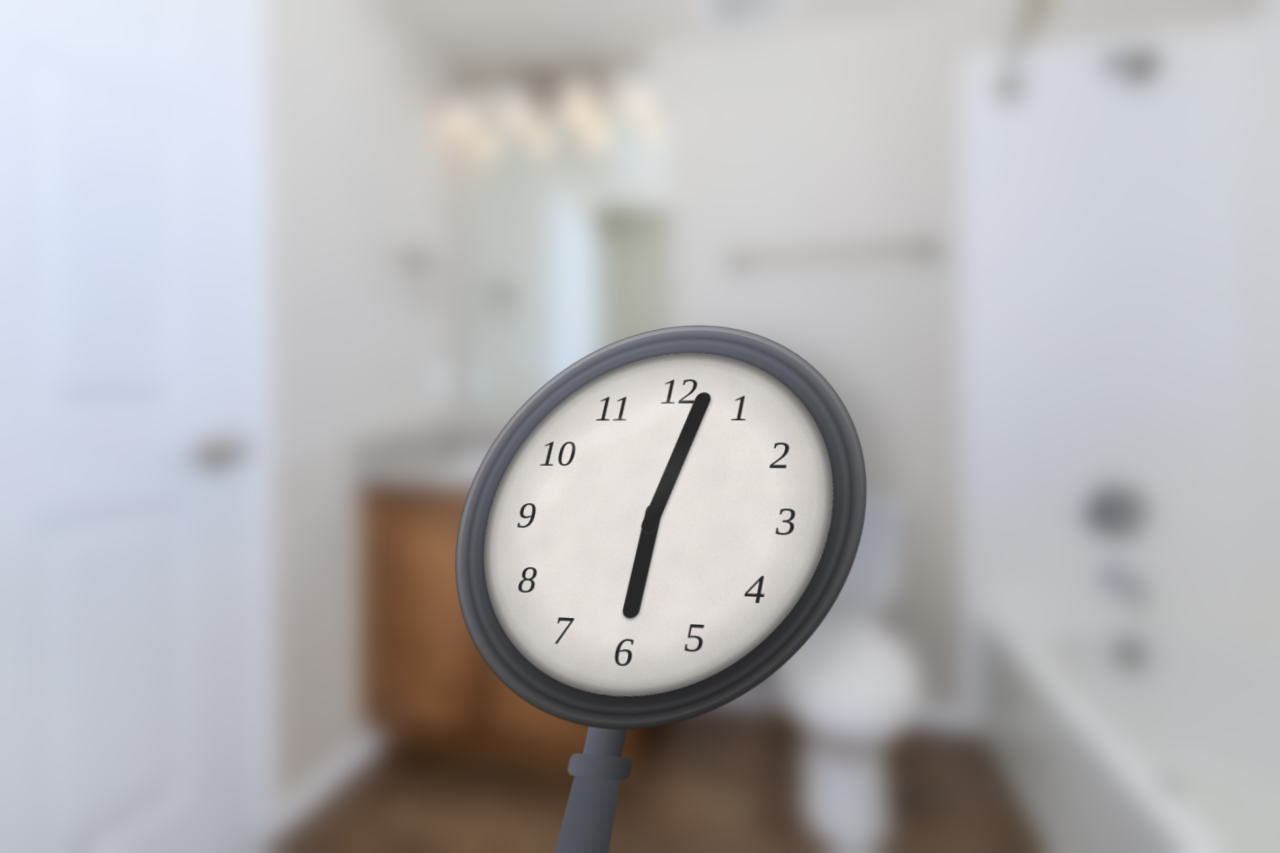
6 h 02 min
